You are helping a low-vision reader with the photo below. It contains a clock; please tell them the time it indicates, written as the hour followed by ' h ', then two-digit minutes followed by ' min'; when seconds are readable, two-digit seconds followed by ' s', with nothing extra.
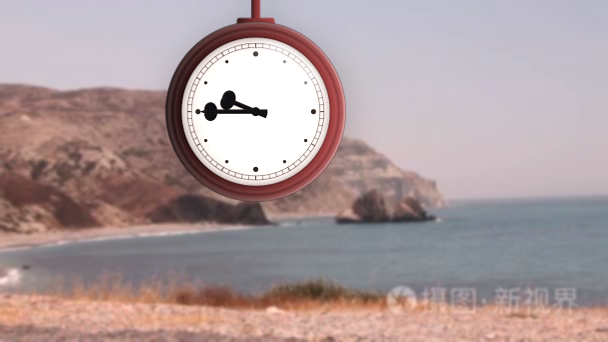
9 h 45 min
